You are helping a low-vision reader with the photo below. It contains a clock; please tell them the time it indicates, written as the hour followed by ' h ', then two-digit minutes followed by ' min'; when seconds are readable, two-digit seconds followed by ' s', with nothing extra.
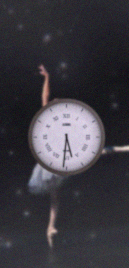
5 h 31 min
